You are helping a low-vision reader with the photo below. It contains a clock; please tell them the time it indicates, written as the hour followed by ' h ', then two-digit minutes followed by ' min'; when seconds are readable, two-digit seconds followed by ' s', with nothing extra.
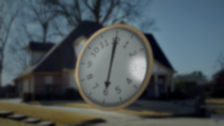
6 h 00 min
